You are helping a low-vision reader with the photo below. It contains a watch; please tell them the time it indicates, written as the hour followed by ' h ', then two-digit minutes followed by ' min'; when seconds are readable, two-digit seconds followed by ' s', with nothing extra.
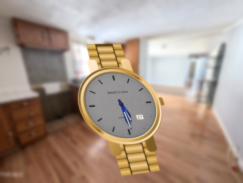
5 h 29 min
